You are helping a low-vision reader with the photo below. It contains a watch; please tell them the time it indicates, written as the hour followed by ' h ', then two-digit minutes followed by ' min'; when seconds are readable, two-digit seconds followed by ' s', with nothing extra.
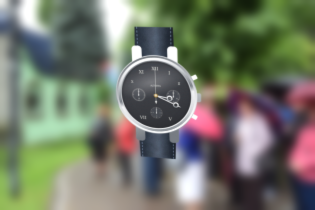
3 h 19 min
